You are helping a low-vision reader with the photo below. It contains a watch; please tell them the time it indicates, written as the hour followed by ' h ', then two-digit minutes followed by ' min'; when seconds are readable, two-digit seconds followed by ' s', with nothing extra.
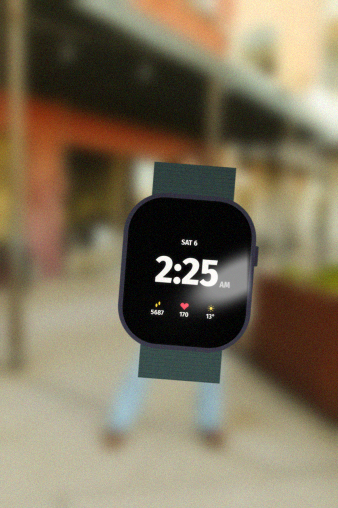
2 h 25 min
